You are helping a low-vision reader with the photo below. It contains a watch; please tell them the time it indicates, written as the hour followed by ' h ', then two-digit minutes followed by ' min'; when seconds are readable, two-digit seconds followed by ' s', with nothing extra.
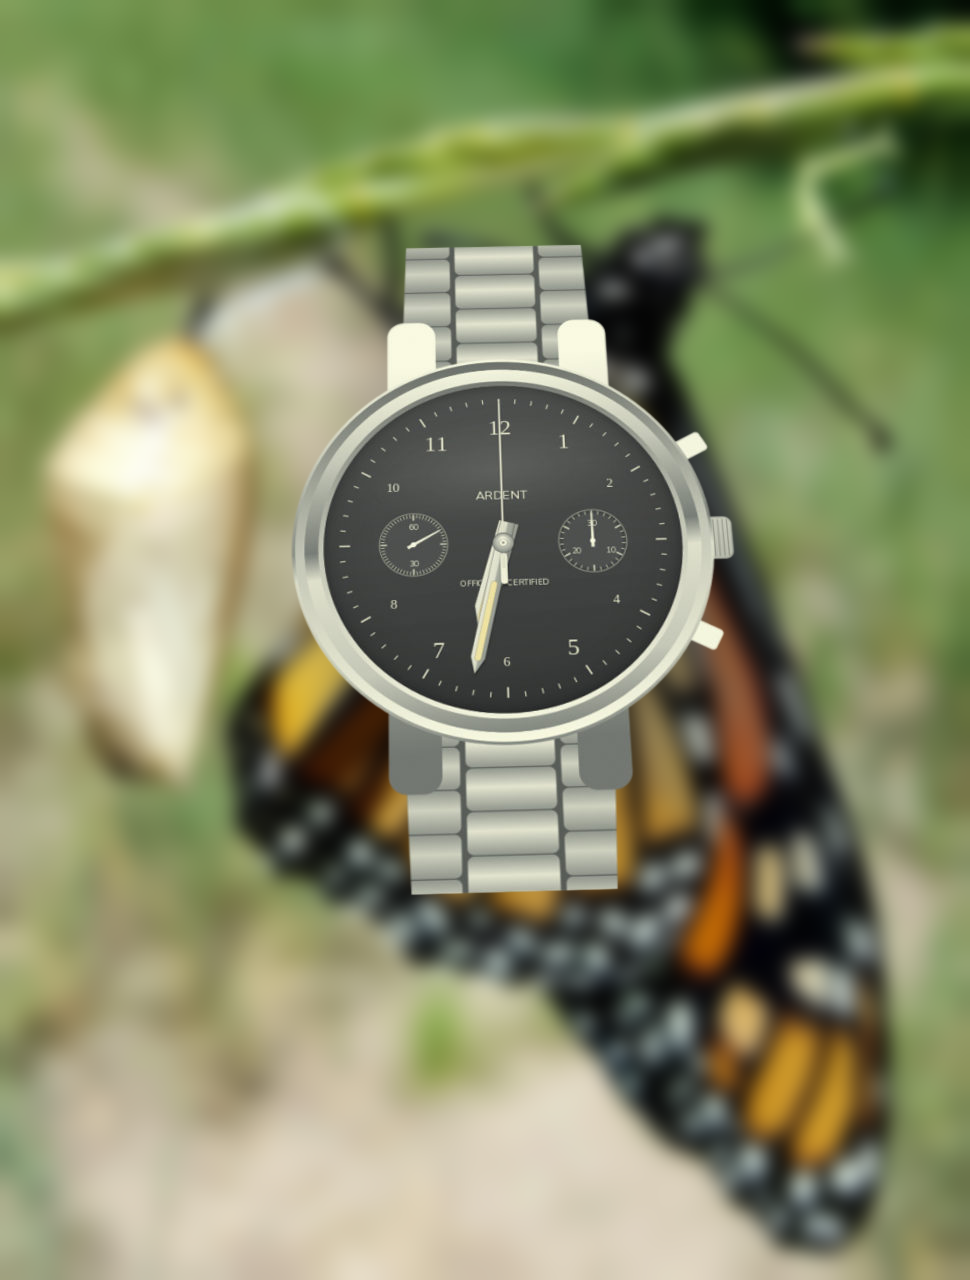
6 h 32 min 10 s
